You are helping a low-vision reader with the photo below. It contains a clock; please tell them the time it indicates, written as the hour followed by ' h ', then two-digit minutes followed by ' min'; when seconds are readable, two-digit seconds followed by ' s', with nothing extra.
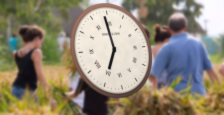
6 h 59 min
